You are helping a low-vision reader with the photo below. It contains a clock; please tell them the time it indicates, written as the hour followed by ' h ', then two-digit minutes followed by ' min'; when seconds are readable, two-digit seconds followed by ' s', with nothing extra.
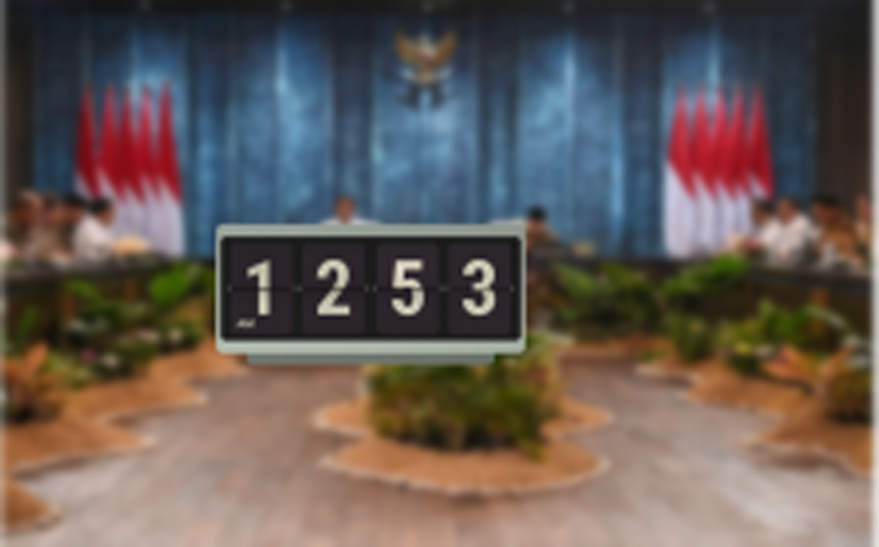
12 h 53 min
